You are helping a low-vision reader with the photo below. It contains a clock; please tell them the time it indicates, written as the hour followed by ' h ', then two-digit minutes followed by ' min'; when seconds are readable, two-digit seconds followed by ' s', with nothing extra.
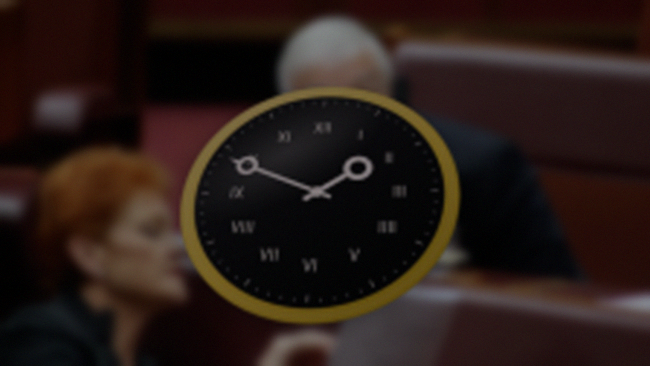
1 h 49 min
